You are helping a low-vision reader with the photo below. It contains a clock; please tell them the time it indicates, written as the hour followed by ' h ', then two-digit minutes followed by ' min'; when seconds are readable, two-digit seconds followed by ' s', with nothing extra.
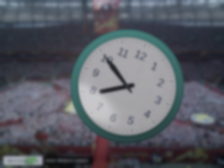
7 h 50 min
